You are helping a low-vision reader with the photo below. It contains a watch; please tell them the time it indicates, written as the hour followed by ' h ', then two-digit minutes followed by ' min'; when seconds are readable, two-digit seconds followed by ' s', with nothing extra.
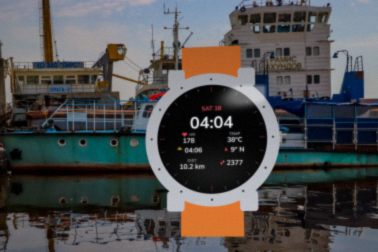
4 h 04 min
